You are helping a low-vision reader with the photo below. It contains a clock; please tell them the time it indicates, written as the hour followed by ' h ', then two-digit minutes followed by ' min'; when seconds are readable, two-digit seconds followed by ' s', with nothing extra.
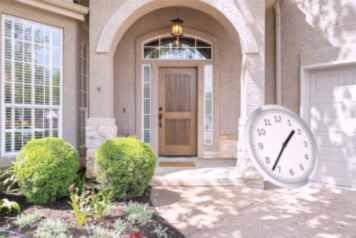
1 h 37 min
